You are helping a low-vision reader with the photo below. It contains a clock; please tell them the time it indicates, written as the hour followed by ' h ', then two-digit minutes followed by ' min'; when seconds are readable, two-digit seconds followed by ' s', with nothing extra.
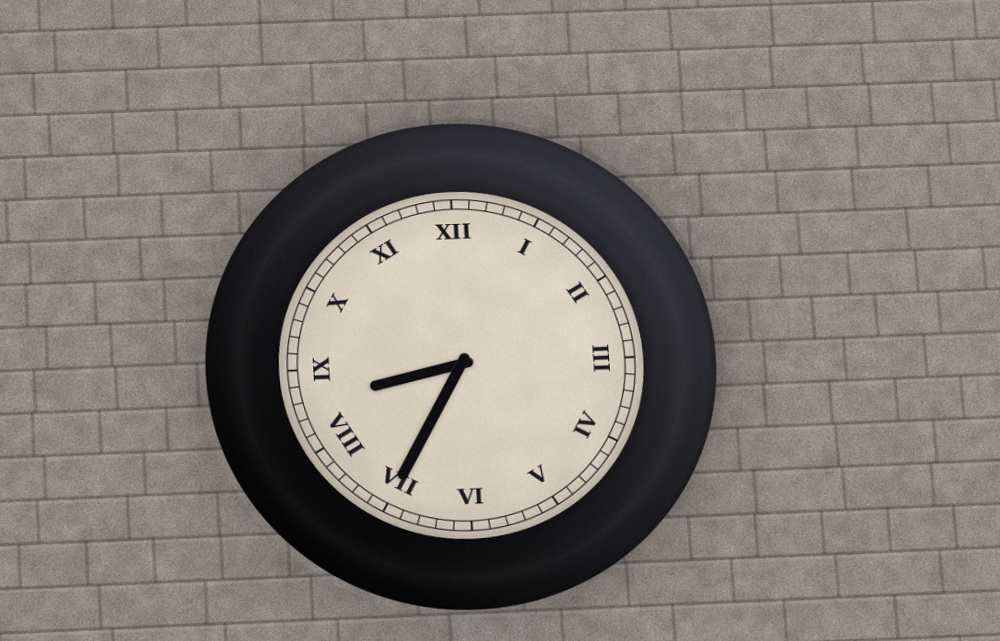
8 h 35 min
